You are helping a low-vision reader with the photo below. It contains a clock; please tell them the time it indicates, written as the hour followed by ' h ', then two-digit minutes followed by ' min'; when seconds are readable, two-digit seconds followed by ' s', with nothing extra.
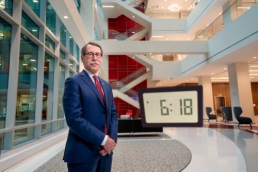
6 h 18 min
